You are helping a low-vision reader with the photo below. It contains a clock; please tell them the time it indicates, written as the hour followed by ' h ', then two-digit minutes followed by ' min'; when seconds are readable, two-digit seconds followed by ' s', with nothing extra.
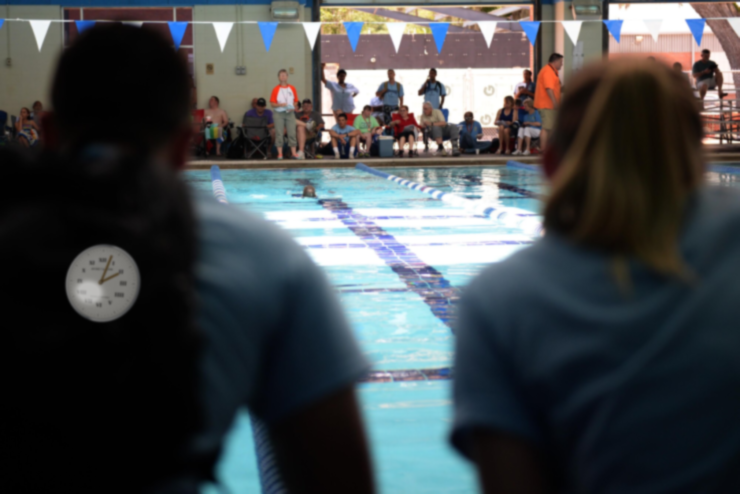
2 h 03 min
